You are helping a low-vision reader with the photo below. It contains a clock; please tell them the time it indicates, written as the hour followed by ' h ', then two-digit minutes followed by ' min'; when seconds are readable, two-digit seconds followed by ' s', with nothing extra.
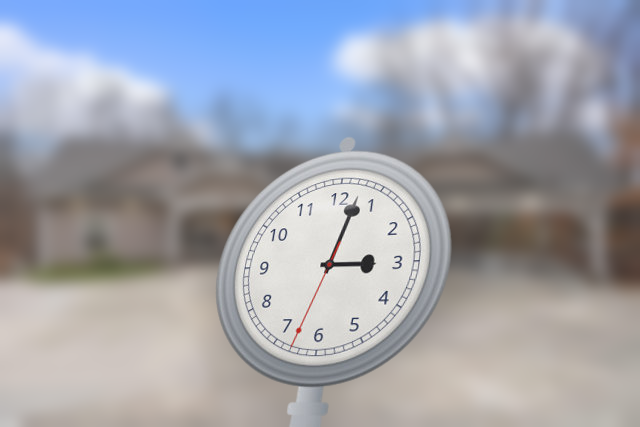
3 h 02 min 33 s
